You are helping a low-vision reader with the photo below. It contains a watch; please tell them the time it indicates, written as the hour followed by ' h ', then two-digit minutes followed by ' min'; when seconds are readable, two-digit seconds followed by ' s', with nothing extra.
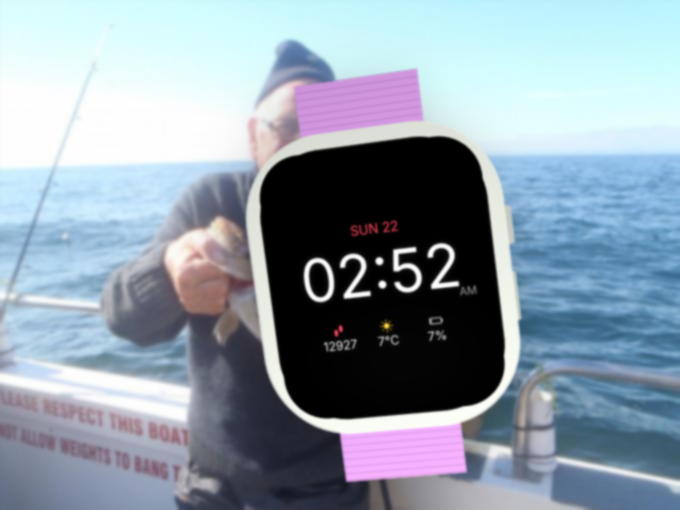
2 h 52 min
